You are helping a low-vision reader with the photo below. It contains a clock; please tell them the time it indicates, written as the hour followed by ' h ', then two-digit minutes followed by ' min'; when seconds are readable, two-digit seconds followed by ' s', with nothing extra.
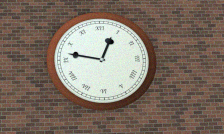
12 h 47 min
